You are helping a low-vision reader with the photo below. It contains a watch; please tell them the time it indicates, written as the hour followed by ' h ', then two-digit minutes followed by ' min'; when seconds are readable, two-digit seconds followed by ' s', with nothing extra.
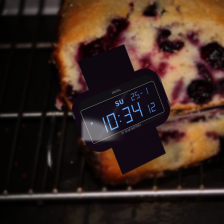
10 h 34 min 12 s
